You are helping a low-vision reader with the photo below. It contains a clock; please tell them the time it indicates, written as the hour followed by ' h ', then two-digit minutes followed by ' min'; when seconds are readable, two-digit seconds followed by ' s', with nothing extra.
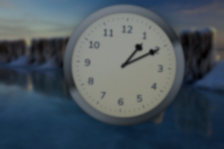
1 h 10 min
